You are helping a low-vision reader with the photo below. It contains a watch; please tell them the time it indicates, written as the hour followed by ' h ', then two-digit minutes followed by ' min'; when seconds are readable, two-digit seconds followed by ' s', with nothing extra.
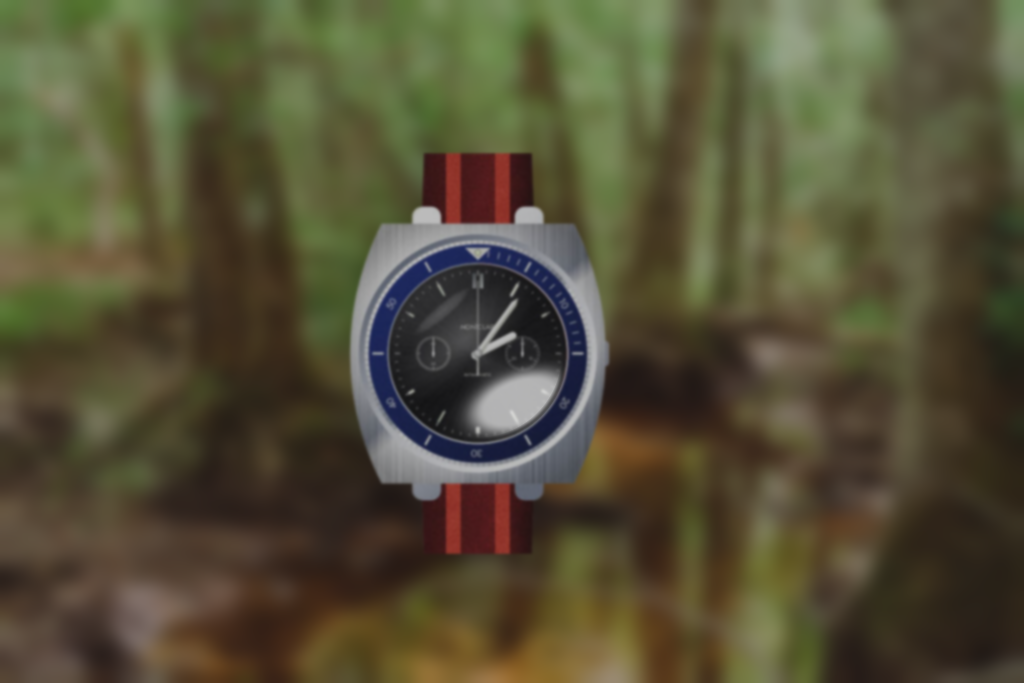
2 h 06 min
